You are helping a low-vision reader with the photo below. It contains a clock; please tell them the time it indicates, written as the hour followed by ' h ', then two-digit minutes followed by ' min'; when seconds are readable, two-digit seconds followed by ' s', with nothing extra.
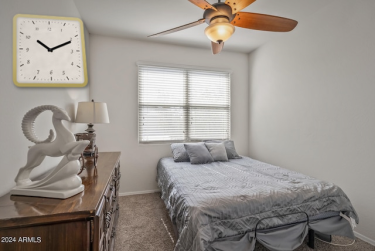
10 h 11 min
